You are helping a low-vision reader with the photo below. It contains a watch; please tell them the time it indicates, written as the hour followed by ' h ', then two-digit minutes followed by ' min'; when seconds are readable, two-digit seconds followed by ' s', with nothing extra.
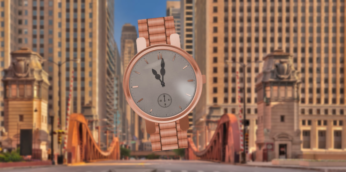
11 h 01 min
